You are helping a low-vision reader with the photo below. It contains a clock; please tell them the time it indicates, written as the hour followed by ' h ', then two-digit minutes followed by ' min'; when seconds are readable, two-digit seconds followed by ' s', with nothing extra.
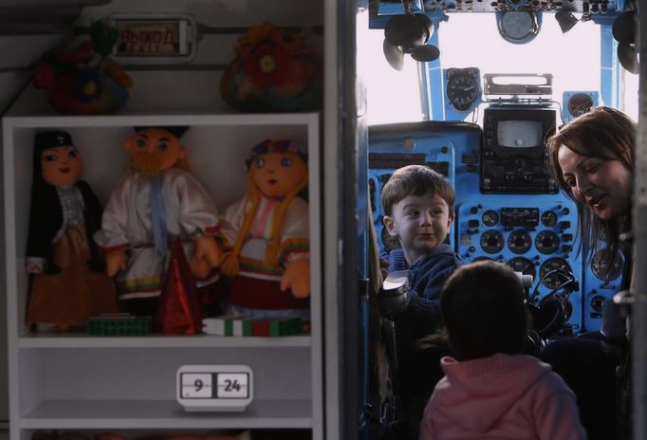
9 h 24 min
